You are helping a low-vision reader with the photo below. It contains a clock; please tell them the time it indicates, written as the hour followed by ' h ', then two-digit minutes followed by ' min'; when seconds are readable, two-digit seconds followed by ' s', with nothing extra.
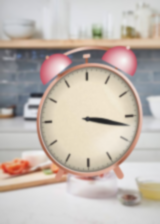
3 h 17 min
